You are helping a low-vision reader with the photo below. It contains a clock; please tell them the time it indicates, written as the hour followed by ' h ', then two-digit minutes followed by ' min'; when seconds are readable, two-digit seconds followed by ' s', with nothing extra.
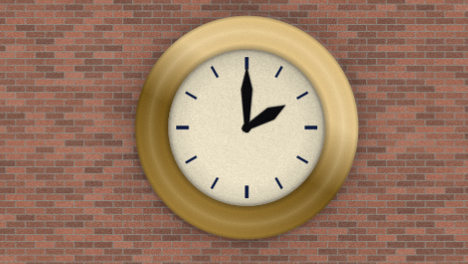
2 h 00 min
